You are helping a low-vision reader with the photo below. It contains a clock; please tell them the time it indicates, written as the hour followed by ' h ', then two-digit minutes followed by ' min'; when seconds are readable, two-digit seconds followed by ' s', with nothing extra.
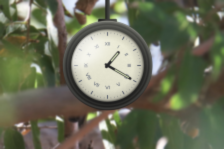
1 h 20 min
